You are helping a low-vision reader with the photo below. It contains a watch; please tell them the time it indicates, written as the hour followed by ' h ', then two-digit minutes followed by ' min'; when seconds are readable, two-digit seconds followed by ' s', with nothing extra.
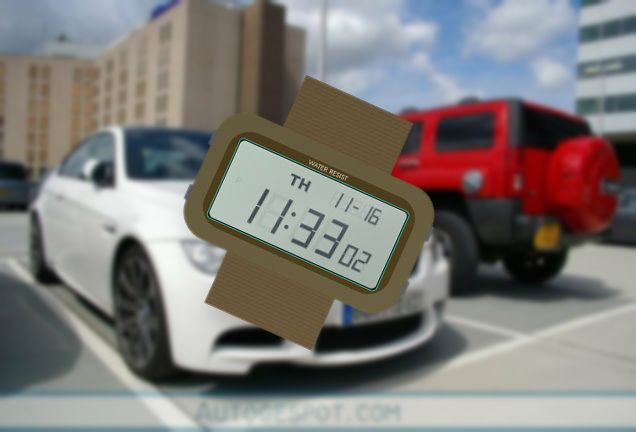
11 h 33 min 02 s
